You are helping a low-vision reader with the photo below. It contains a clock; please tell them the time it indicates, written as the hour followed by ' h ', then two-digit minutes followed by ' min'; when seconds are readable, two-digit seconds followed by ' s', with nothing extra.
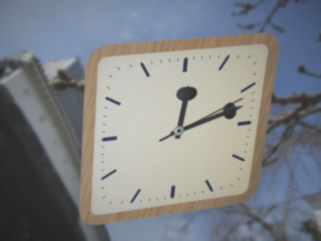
12 h 12 min 11 s
